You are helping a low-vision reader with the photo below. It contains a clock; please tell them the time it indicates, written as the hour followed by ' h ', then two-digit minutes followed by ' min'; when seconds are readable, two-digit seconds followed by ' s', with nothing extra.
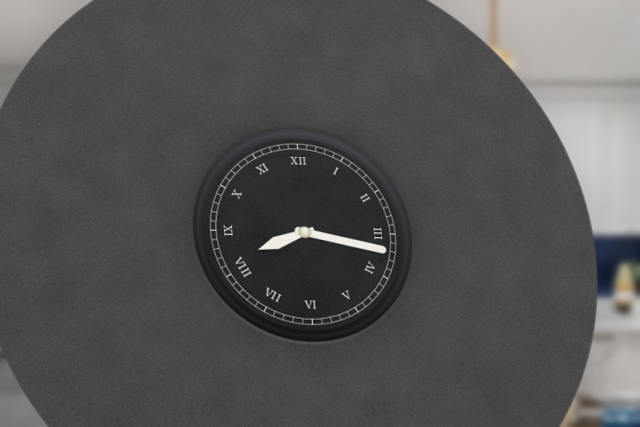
8 h 17 min
